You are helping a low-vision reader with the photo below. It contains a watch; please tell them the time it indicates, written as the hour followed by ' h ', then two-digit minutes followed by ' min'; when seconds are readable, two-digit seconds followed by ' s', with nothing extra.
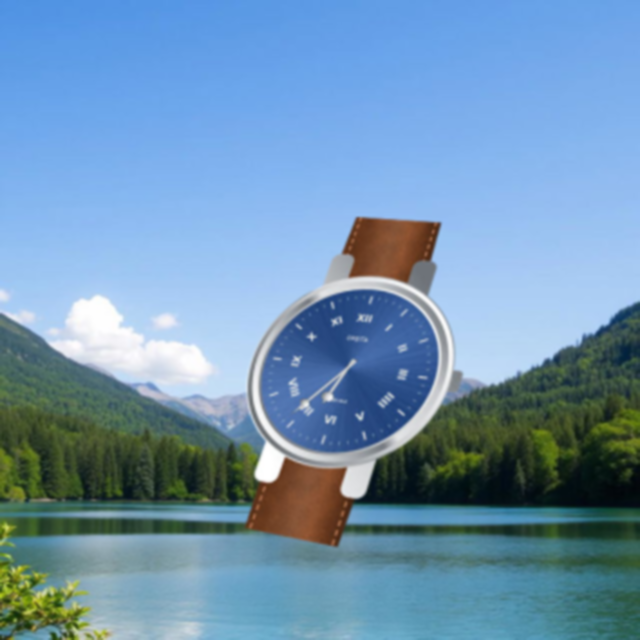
6 h 36 min
